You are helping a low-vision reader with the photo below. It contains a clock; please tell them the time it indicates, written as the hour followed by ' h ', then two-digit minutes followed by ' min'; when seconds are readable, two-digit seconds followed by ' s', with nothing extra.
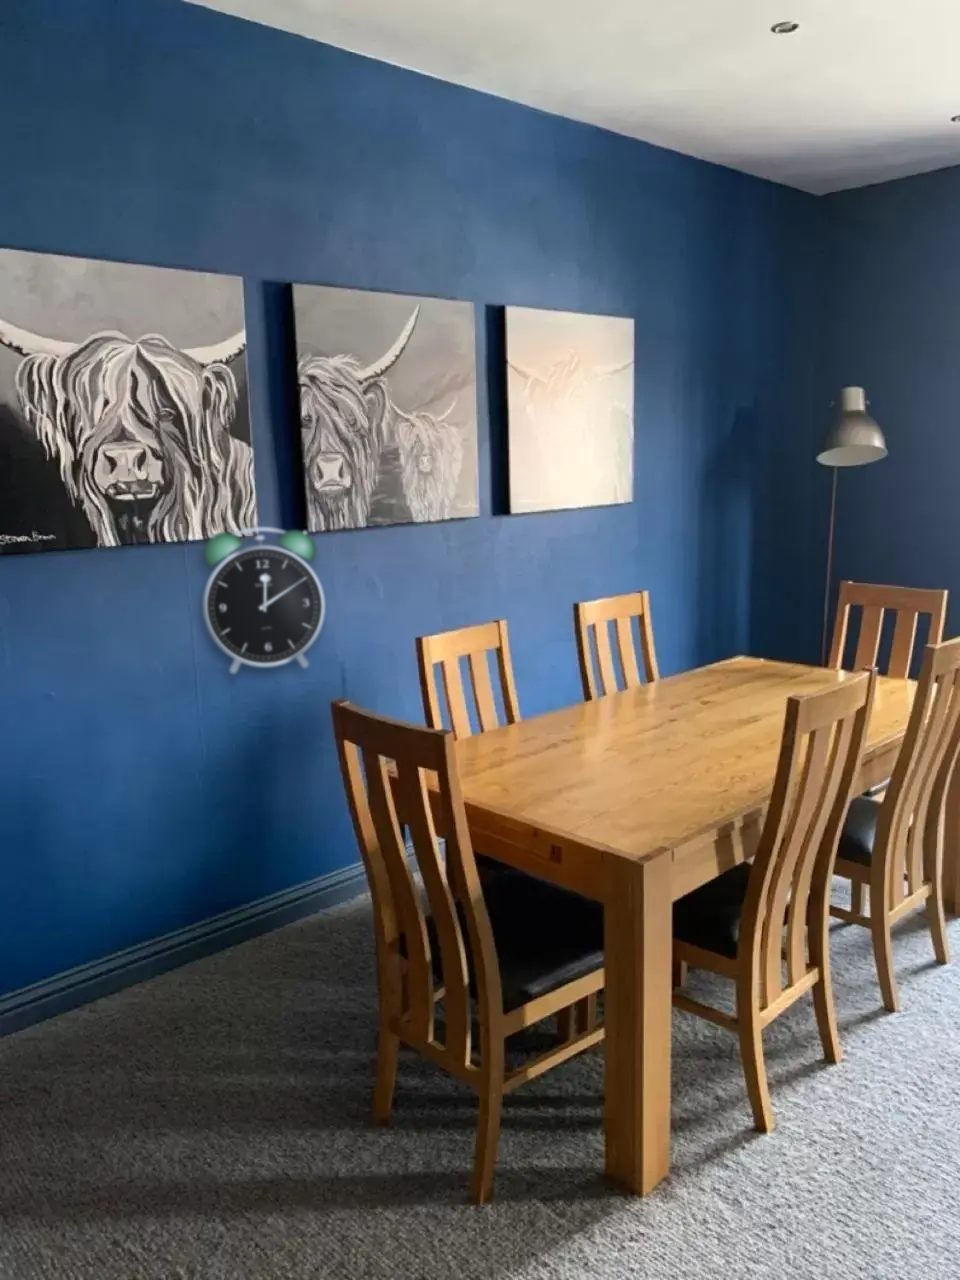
12 h 10 min
